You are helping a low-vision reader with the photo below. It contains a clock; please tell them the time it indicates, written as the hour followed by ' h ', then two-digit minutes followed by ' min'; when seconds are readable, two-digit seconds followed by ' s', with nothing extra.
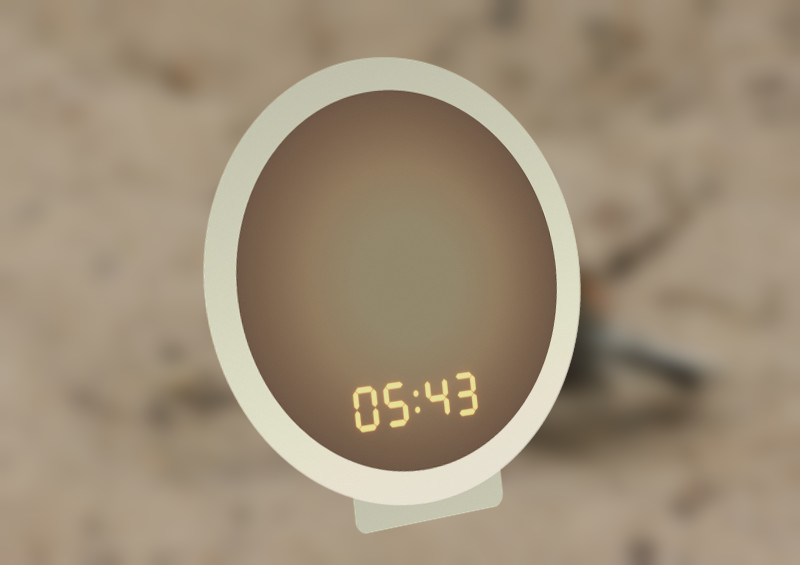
5 h 43 min
